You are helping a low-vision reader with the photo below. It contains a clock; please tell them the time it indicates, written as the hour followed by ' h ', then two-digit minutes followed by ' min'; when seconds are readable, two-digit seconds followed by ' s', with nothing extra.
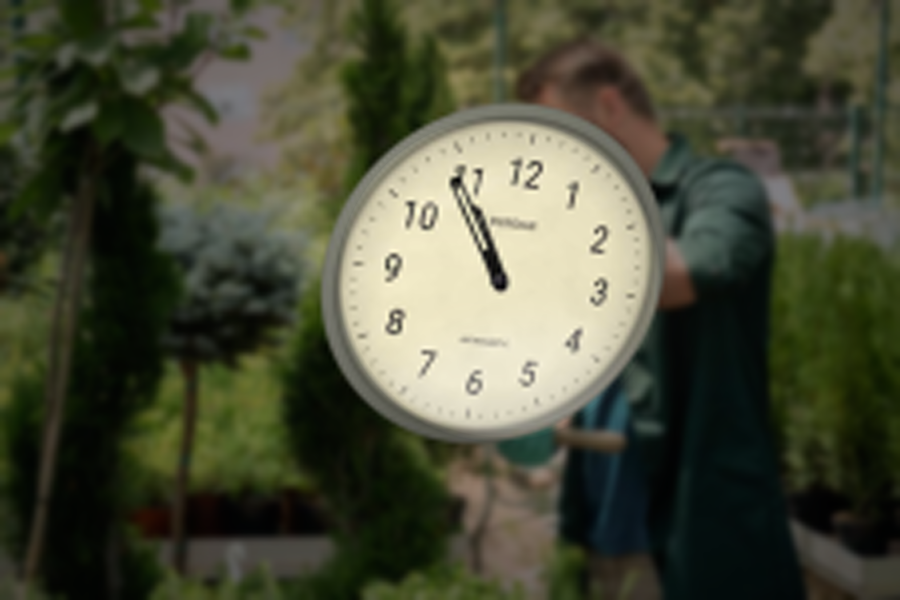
10 h 54 min
